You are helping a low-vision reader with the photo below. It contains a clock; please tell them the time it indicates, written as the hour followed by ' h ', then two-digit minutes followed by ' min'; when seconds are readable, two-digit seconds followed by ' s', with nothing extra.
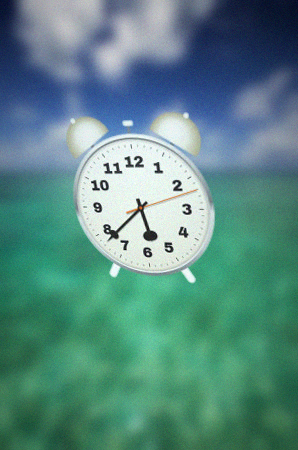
5 h 38 min 12 s
